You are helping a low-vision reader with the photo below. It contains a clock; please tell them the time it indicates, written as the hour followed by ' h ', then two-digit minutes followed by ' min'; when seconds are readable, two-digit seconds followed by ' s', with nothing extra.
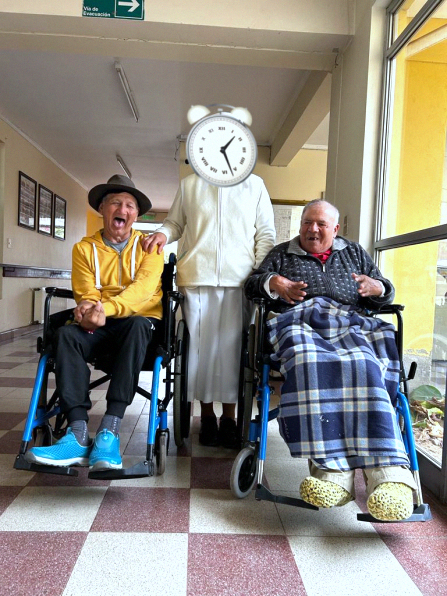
1 h 27 min
